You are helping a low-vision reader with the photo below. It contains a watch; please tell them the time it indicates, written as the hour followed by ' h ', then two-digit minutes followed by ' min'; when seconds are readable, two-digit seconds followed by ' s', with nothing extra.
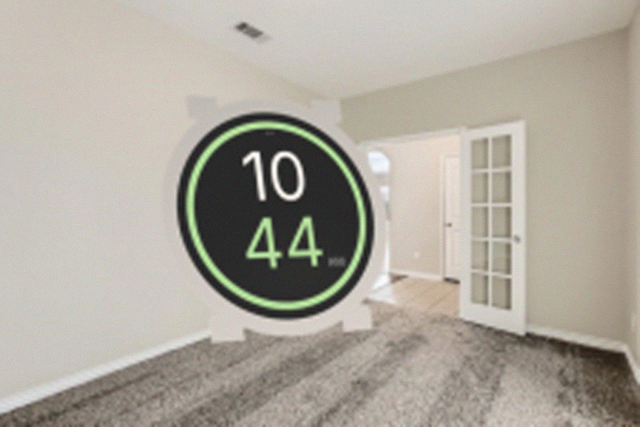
10 h 44 min
